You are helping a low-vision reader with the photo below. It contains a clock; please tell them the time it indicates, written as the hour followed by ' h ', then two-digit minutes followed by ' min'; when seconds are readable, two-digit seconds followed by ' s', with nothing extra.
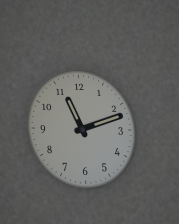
11 h 12 min
